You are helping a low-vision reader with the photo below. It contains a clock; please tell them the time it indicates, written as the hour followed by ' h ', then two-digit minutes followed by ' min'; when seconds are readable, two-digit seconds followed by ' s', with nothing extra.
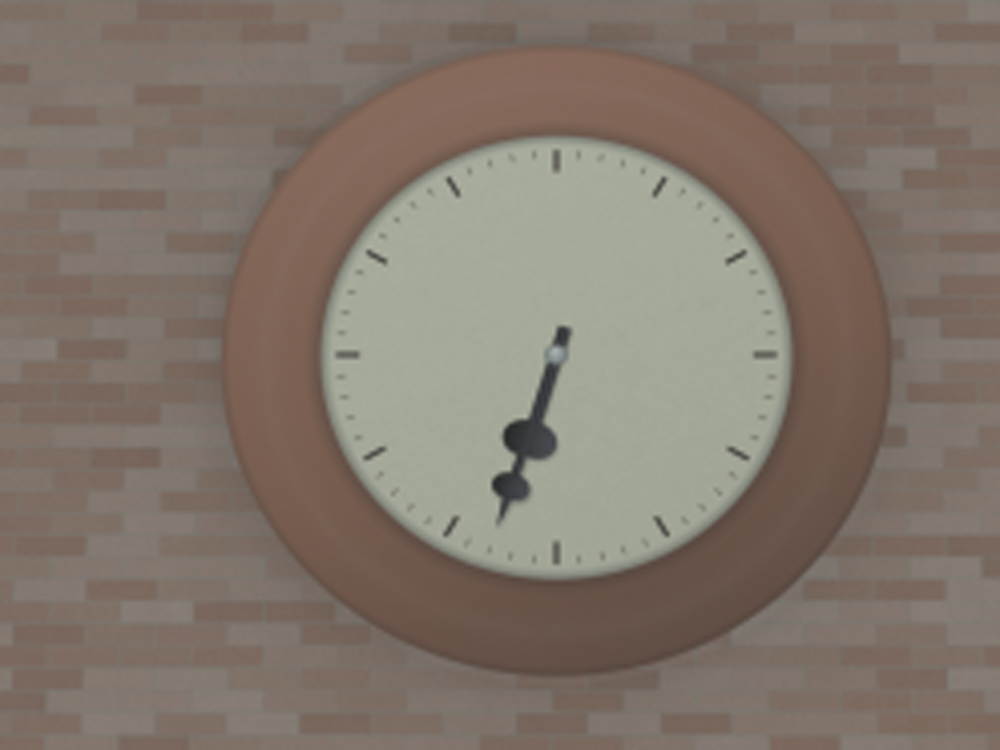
6 h 33 min
